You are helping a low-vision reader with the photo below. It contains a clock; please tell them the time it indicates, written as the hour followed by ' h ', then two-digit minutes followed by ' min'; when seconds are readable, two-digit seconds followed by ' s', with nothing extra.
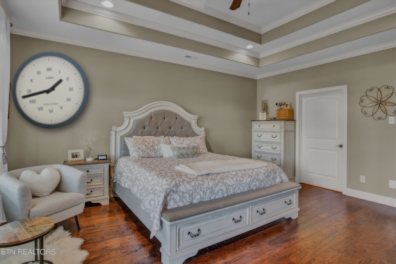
1 h 43 min
